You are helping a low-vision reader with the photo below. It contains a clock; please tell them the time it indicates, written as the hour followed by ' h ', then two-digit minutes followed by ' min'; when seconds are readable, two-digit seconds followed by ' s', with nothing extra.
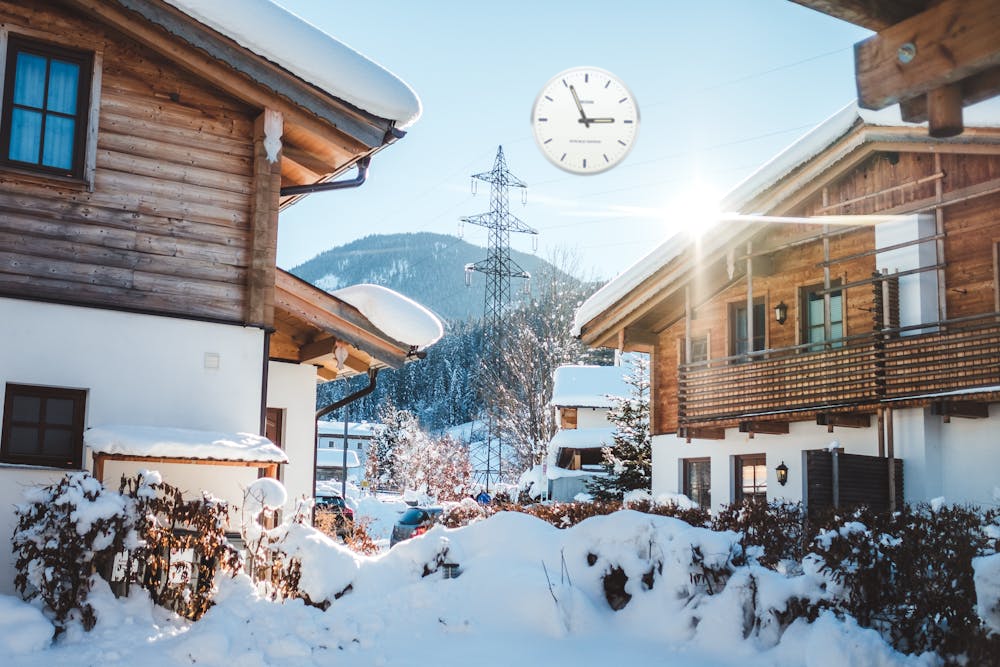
2 h 56 min
